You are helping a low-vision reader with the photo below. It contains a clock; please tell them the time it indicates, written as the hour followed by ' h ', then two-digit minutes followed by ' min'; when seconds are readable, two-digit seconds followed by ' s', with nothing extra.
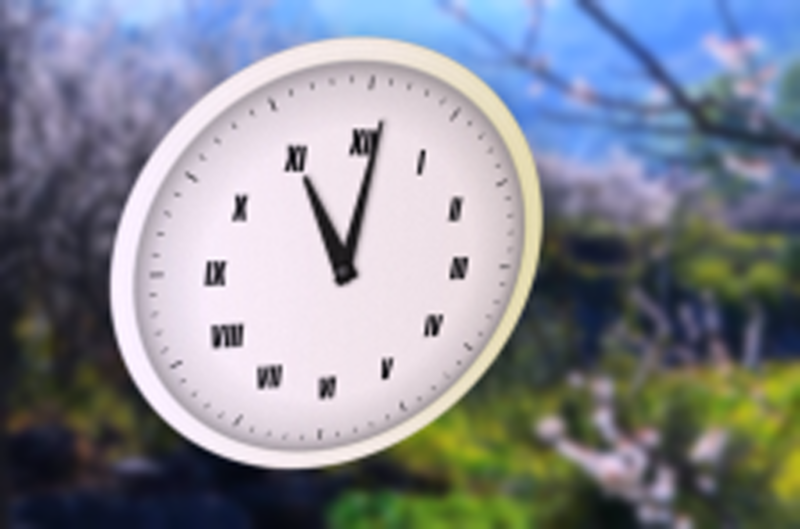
11 h 01 min
